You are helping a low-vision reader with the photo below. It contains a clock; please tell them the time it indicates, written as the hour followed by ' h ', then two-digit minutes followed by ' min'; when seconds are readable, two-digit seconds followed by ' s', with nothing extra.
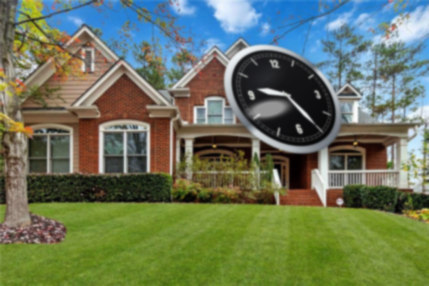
9 h 25 min
